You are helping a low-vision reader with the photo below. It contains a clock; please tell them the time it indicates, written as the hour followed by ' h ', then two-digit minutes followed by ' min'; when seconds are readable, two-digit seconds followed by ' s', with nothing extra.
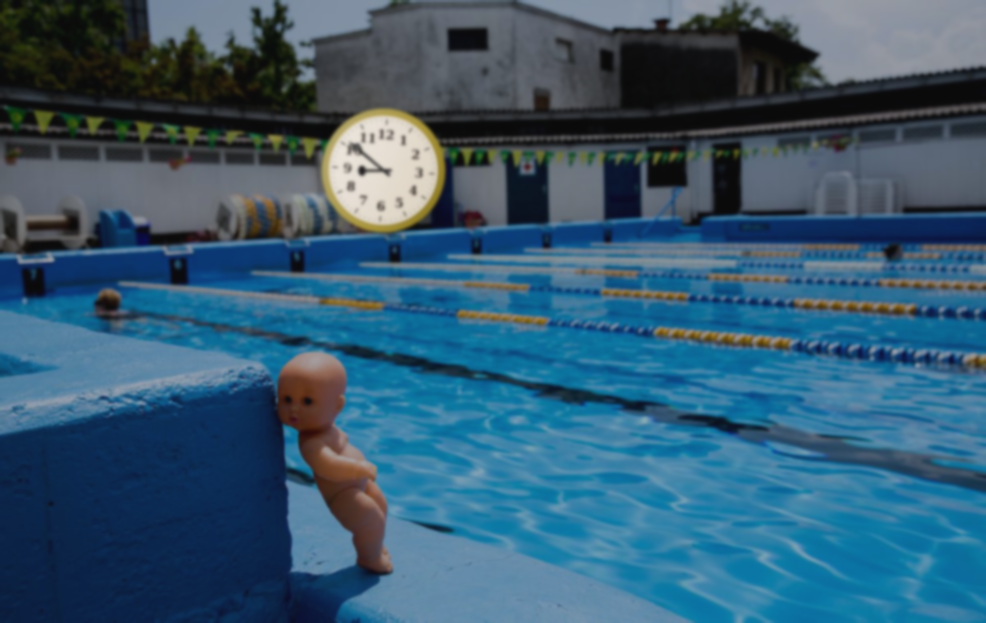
8 h 51 min
